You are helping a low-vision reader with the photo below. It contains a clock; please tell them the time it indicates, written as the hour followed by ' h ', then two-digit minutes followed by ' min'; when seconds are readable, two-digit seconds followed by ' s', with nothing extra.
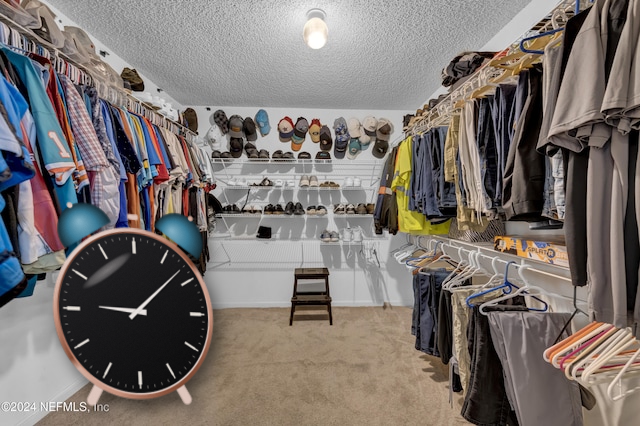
9 h 08 min
